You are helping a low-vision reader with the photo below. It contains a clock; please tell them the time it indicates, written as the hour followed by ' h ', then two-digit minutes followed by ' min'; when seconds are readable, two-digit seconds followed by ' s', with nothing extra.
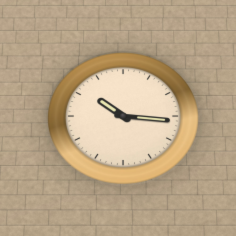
10 h 16 min
